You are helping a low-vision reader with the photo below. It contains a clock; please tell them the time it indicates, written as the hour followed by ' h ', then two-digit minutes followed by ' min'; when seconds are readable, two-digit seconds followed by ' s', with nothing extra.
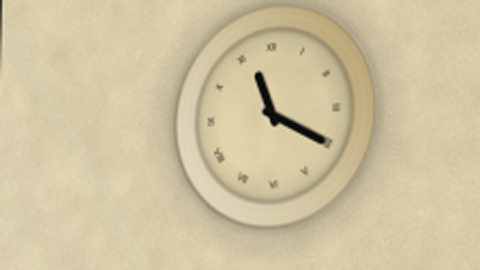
11 h 20 min
